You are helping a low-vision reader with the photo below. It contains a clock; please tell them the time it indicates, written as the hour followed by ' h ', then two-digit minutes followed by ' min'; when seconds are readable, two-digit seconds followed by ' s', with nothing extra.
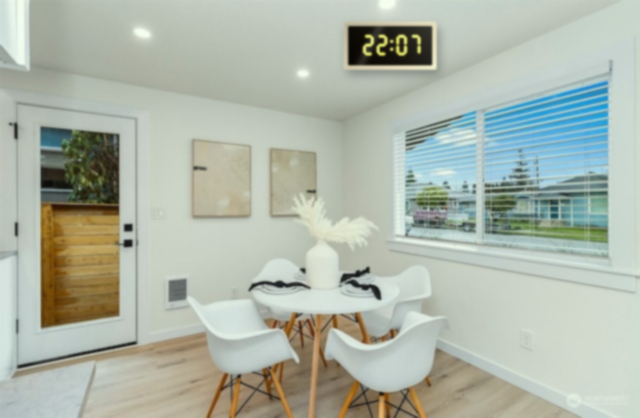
22 h 07 min
